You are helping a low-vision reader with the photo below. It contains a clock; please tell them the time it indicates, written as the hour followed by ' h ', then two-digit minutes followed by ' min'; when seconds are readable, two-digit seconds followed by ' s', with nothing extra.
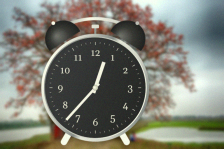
12 h 37 min
